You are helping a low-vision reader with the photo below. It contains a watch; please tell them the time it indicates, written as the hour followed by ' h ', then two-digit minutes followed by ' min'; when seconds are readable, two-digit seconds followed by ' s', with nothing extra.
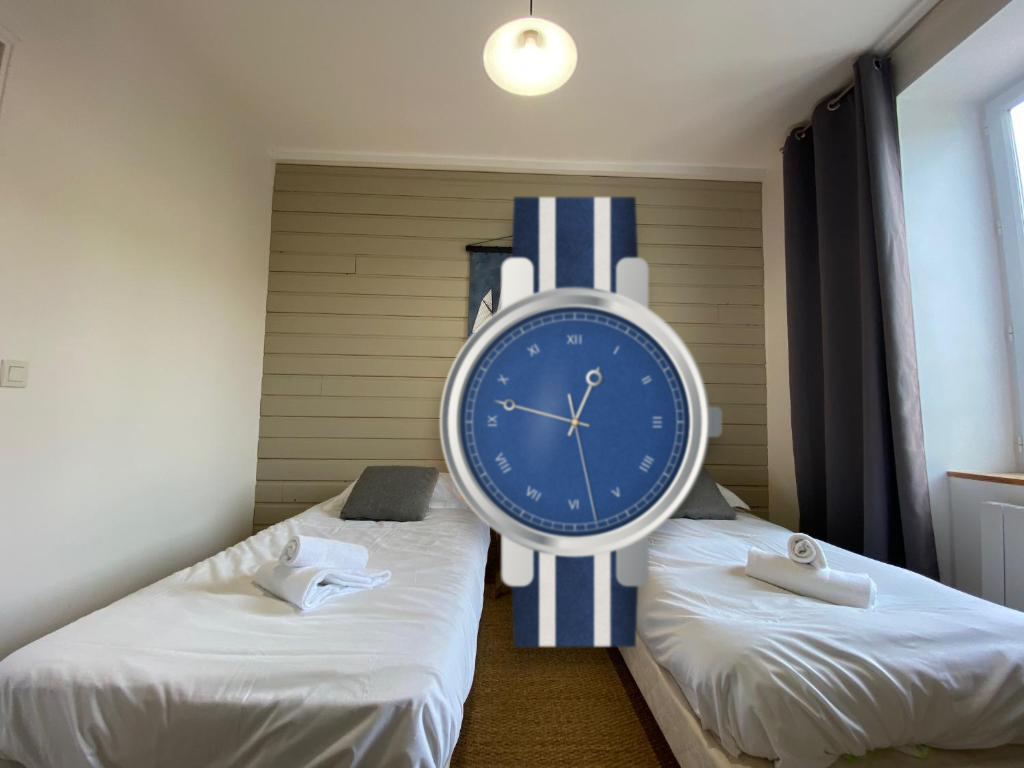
12 h 47 min 28 s
